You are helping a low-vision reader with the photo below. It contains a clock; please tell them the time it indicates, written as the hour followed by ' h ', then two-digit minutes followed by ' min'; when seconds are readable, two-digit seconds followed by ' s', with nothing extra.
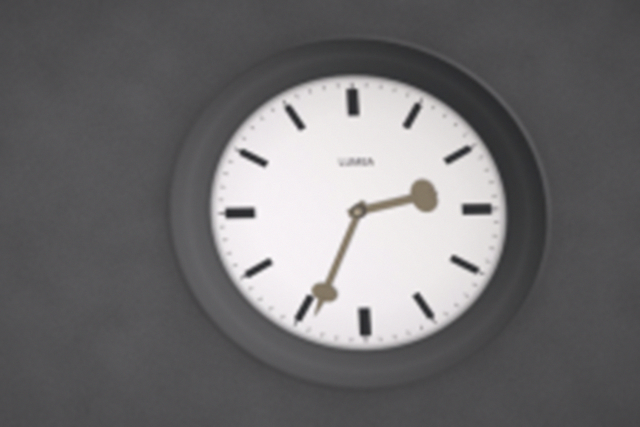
2 h 34 min
